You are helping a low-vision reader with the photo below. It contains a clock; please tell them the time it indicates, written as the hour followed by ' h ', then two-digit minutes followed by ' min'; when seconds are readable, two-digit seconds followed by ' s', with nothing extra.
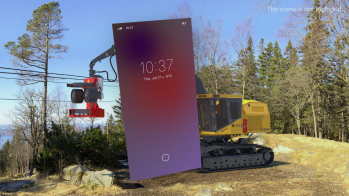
10 h 37 min
